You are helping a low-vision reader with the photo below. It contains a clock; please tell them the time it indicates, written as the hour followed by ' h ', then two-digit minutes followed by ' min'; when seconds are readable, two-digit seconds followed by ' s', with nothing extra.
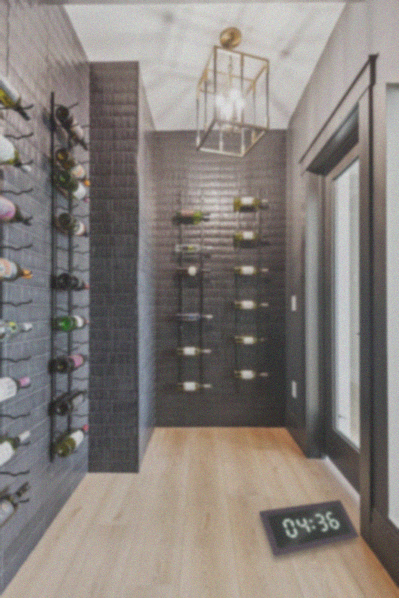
4 h 36 min
